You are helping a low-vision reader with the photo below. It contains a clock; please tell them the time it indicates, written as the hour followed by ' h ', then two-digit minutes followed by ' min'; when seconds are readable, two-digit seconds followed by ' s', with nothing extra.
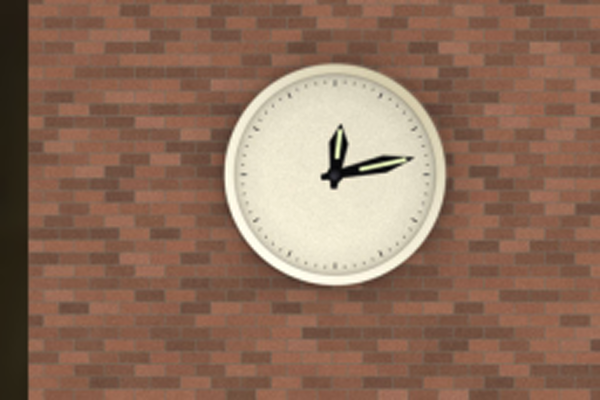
12 h 13 min
